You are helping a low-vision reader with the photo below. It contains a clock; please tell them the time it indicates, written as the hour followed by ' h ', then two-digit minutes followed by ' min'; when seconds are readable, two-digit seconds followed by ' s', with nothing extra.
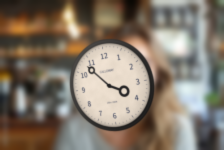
3 h 53 min
